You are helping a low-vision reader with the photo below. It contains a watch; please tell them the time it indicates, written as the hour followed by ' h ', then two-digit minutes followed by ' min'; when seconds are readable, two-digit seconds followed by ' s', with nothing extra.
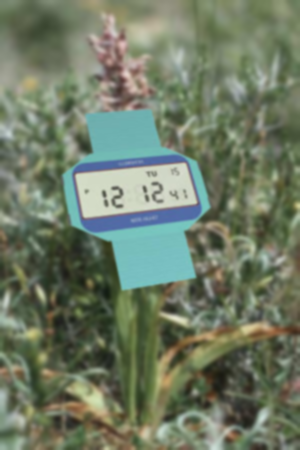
12 h 12 min 41 s
